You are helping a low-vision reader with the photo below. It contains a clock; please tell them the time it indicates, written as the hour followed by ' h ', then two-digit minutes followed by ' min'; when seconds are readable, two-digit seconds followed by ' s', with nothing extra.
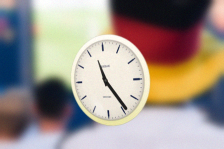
11 h 24 min
